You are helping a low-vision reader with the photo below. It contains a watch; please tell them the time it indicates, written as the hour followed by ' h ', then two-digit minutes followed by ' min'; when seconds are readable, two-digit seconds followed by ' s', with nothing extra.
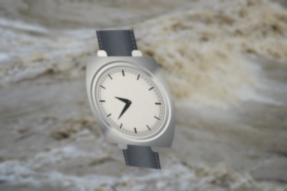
9 h 37 min
